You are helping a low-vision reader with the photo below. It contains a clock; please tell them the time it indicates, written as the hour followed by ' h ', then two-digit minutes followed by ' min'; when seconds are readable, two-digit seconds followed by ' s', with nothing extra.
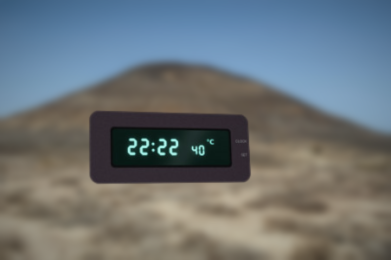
22 h 22 min
